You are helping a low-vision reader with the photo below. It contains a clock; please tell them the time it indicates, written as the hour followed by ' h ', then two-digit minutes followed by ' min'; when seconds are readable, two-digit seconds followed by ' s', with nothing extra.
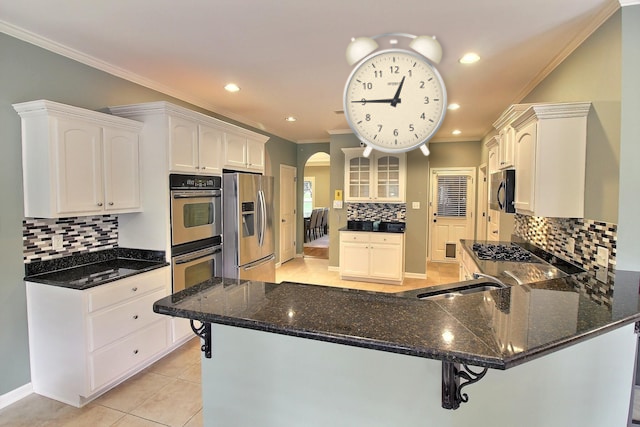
12 h 45 min
